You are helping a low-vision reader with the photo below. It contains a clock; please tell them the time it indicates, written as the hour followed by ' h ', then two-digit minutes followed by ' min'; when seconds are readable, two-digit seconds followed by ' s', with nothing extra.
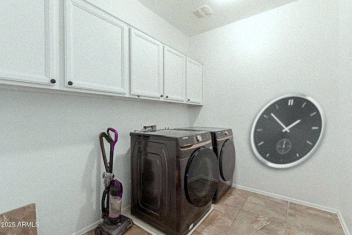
1 h 52 min
